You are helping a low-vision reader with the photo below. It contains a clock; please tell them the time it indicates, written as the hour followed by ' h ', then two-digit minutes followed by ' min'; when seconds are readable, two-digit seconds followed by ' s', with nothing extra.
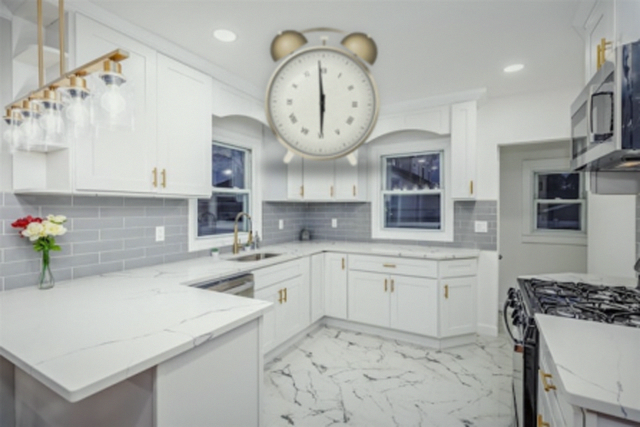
5 h 59 min
